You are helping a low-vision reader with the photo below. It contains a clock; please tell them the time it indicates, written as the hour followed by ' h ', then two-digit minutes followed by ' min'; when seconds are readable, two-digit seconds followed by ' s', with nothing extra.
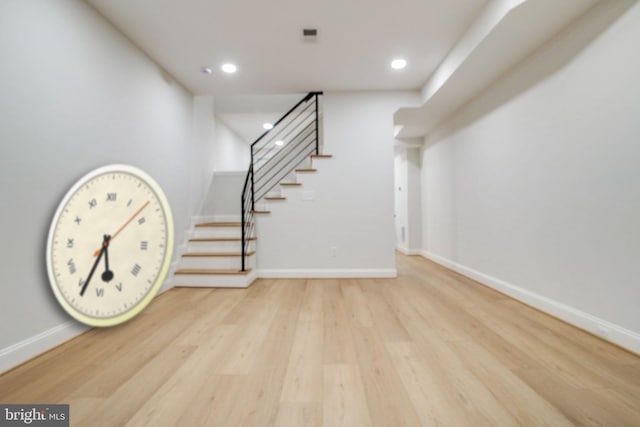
5 h 34 min 08 s
